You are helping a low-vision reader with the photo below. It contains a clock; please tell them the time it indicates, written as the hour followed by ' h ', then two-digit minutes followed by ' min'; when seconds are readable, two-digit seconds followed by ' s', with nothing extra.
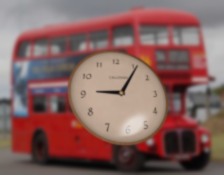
9 h 06 min
